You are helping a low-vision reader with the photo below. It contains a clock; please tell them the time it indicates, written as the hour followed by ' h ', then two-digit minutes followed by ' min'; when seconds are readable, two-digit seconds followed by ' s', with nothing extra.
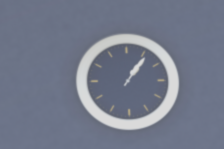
1 h 06 min
